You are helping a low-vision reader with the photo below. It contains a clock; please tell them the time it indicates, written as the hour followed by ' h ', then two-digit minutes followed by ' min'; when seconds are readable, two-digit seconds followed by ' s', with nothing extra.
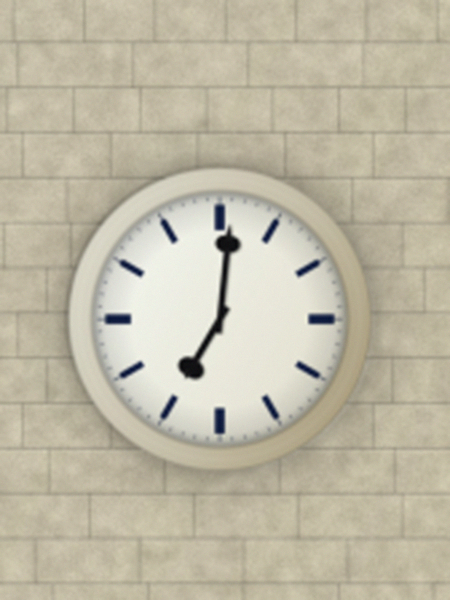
7 h 01 min
